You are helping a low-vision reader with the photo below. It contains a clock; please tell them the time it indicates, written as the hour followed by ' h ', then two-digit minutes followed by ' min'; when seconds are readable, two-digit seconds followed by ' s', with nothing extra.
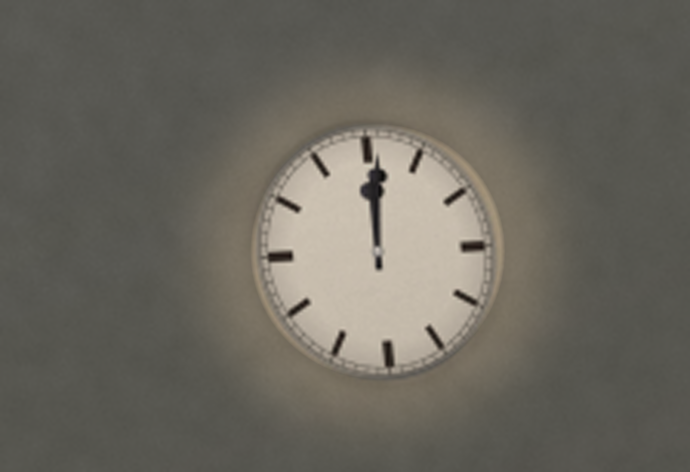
12 h 01 min
